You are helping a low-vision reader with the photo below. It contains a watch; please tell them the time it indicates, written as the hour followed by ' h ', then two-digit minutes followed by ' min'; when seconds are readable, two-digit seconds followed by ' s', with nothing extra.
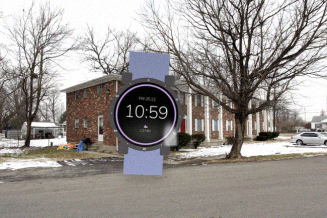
10 h 59 min
